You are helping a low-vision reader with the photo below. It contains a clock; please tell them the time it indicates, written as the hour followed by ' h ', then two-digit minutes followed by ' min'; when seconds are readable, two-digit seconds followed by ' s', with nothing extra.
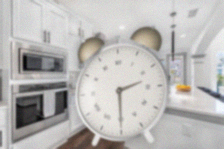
2 h 30 min
